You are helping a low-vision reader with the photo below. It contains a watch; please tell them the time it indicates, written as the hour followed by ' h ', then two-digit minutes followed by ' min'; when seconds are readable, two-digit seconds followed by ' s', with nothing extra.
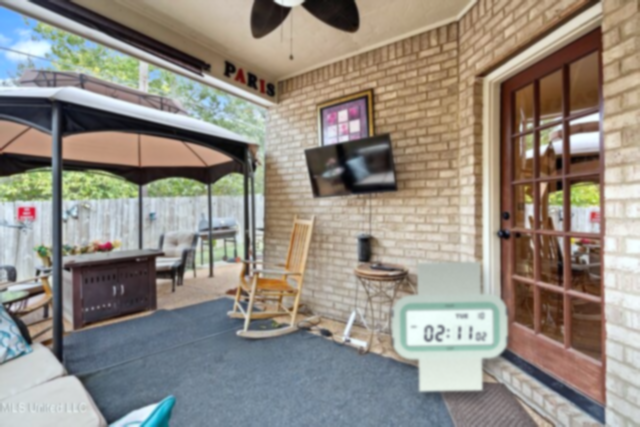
2 h 11 min
